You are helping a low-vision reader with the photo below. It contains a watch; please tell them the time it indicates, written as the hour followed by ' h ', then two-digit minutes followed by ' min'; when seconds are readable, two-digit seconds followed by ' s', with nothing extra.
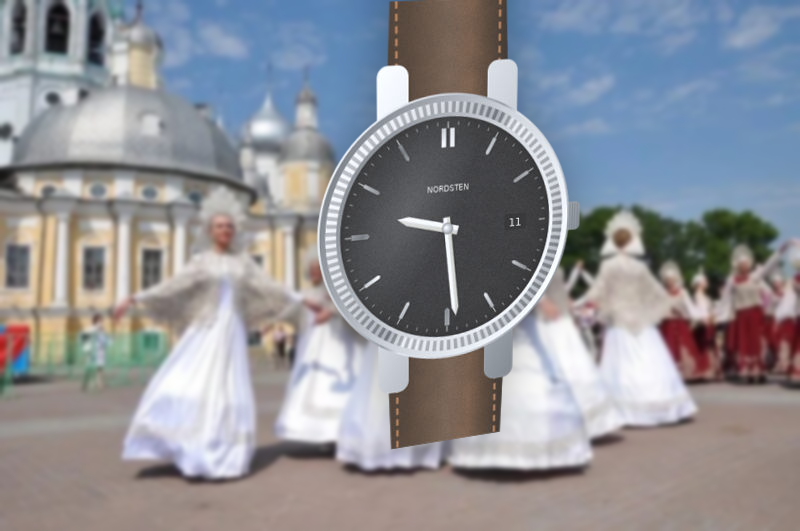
9 h 29 min
